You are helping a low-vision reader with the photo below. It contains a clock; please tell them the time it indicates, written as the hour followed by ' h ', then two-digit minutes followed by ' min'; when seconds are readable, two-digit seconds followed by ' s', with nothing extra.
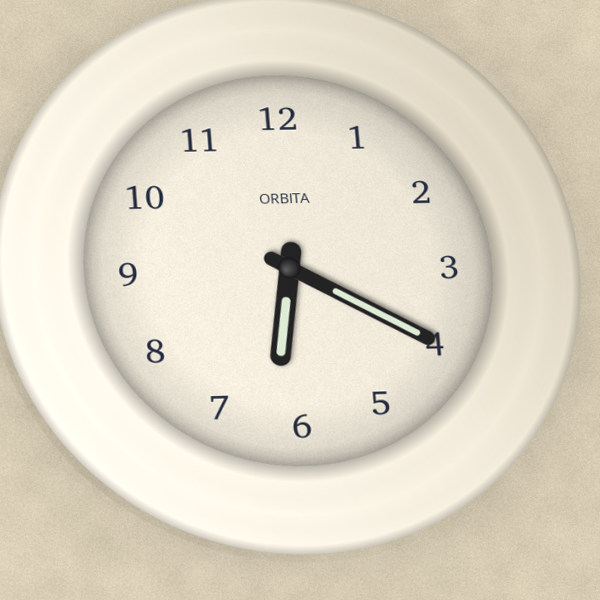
6 h 20 min
